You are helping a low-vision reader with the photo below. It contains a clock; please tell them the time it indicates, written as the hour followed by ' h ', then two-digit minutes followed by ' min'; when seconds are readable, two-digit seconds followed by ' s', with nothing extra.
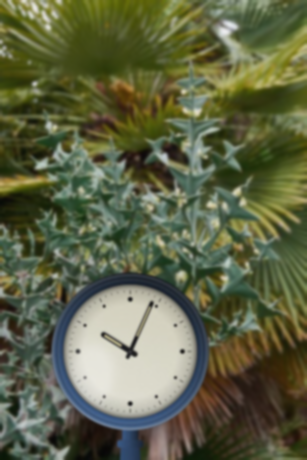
10 h 04 min
